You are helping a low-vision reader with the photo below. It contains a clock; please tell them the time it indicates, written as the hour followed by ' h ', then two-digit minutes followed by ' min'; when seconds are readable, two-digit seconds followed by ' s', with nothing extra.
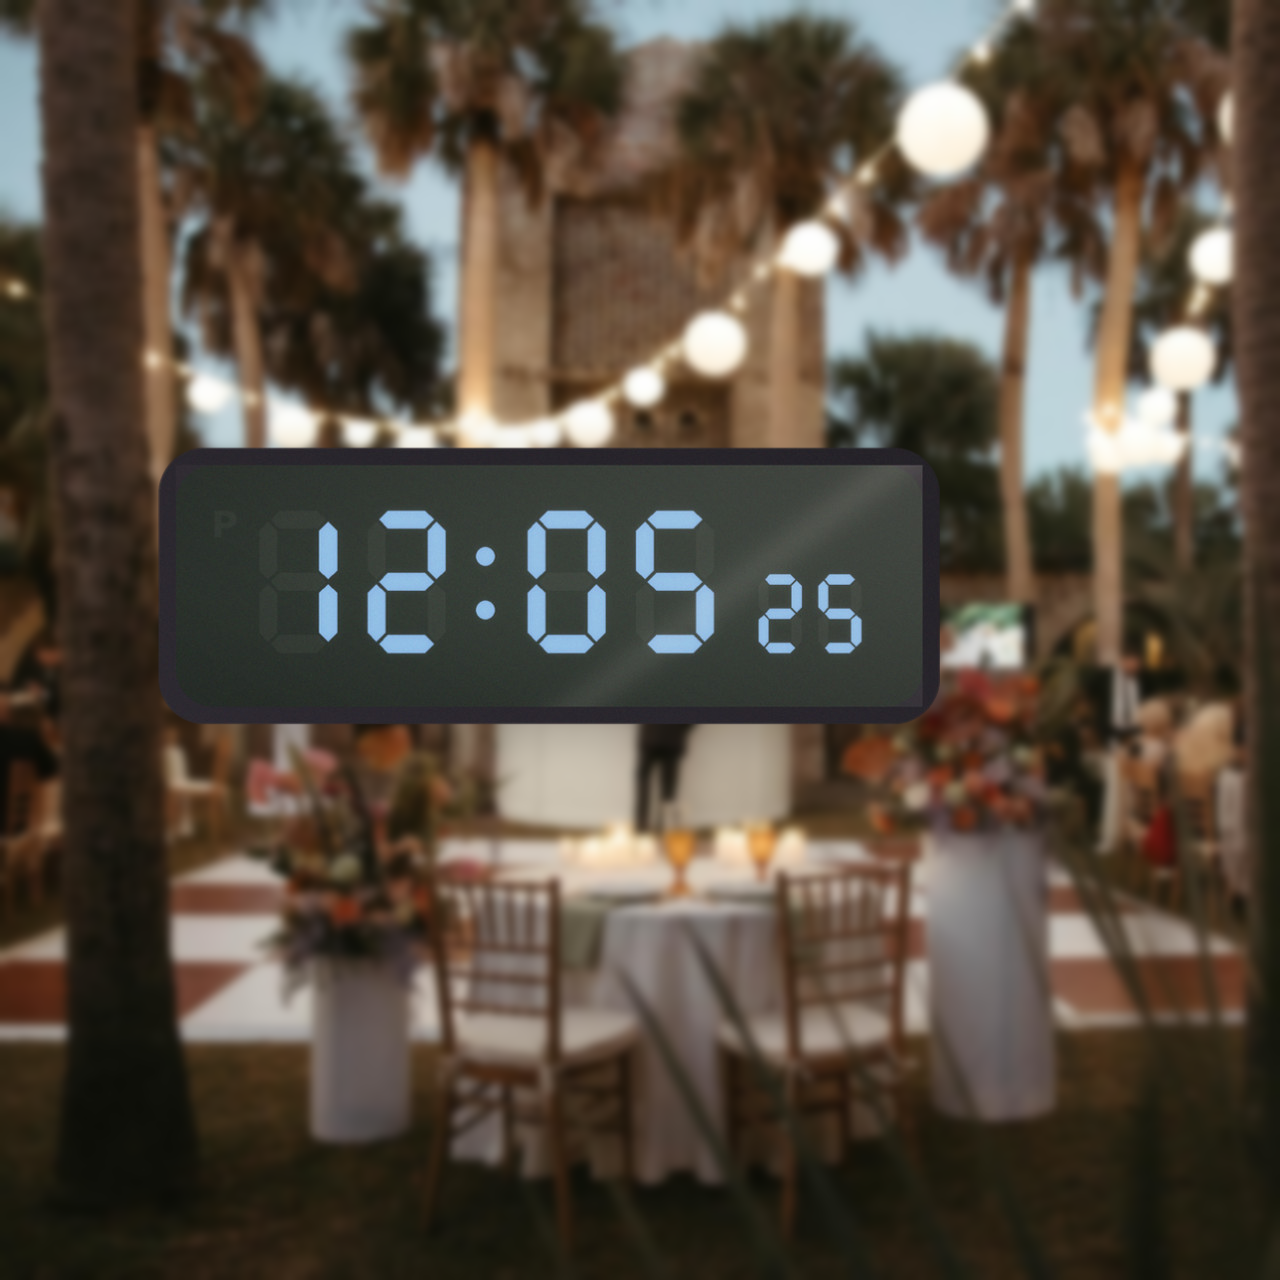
12 h 05 min 25 s
